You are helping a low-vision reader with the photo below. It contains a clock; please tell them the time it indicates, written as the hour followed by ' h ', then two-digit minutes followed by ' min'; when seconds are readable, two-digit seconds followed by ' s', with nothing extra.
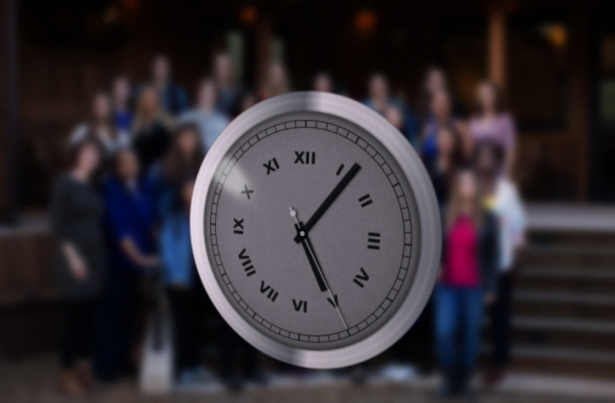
5 h 06 min 25 s
